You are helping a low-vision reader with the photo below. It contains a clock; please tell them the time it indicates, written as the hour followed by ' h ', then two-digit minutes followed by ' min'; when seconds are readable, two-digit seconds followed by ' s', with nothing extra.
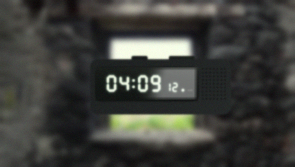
4 h 09 min 12 s
